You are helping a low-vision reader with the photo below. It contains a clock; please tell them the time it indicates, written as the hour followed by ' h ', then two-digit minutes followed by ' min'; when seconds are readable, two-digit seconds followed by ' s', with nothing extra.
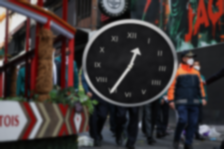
12 h 35 min
